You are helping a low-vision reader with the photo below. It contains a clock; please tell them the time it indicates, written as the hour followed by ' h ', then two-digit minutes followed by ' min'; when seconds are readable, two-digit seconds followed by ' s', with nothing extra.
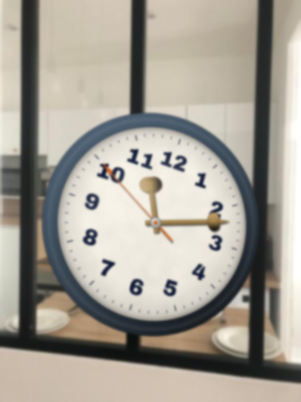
11 h 11 min 50 s
